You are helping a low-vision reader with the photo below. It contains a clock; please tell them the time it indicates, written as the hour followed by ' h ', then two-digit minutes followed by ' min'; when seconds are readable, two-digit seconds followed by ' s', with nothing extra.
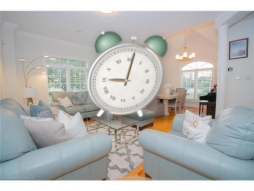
9 h 01 min
